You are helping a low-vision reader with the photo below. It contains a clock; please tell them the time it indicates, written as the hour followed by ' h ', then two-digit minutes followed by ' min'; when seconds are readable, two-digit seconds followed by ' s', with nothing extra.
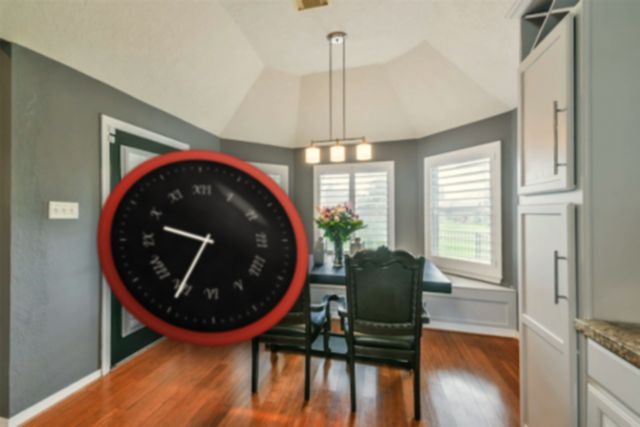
9 h 35 min
